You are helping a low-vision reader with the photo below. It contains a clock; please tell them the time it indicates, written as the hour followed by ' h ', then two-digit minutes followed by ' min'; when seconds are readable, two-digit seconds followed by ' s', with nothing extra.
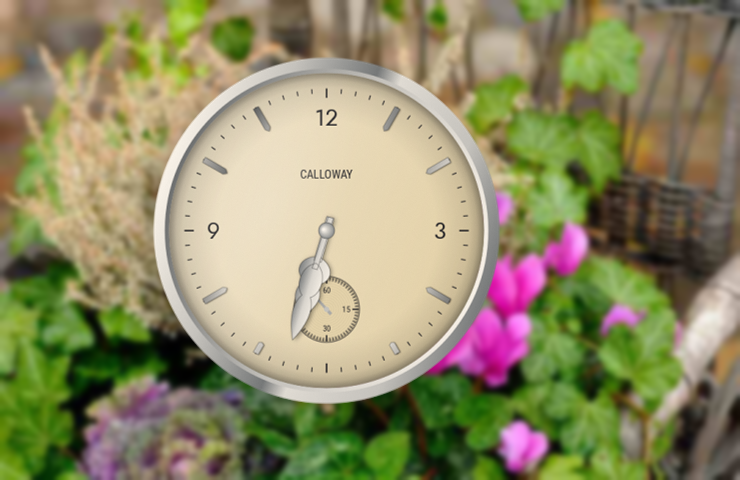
6 h 32 min 53 s
